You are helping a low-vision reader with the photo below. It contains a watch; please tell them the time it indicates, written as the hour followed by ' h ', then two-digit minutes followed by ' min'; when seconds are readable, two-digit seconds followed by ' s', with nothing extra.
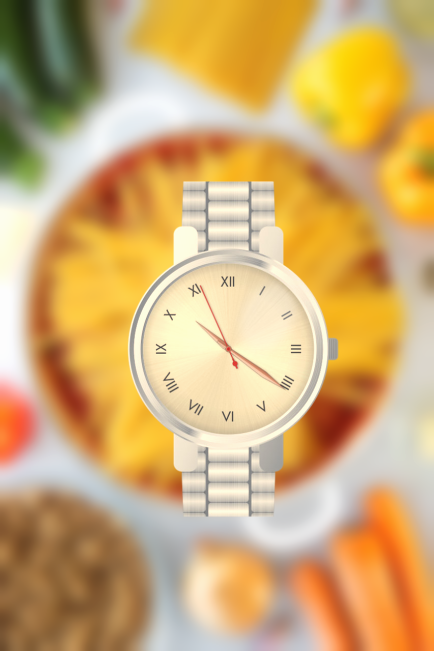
10 h 20 min 56 s
